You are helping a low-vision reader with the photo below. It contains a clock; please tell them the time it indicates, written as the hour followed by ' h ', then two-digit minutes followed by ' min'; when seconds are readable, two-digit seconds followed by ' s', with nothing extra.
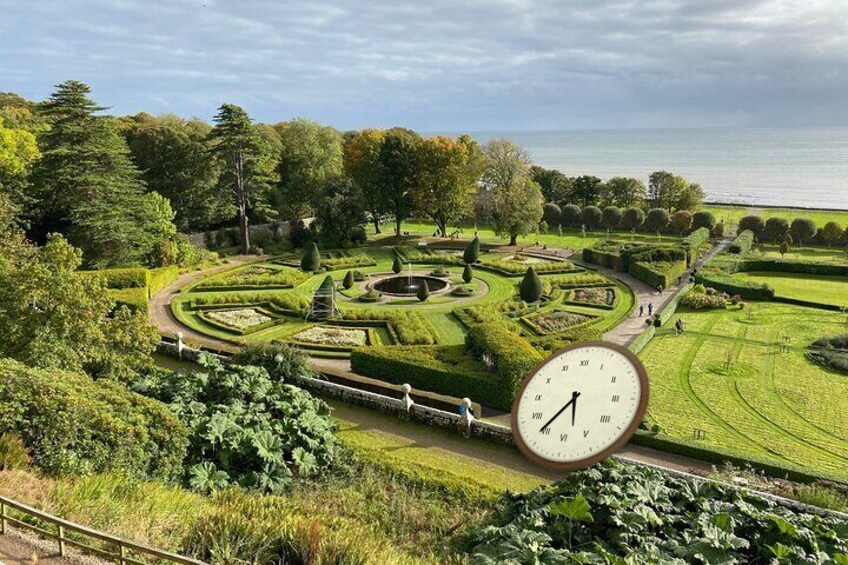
5 h 36 min
